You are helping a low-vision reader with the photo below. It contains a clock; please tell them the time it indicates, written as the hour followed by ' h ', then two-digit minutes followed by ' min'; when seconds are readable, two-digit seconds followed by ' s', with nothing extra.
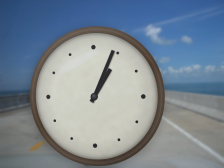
1 h 04 min
